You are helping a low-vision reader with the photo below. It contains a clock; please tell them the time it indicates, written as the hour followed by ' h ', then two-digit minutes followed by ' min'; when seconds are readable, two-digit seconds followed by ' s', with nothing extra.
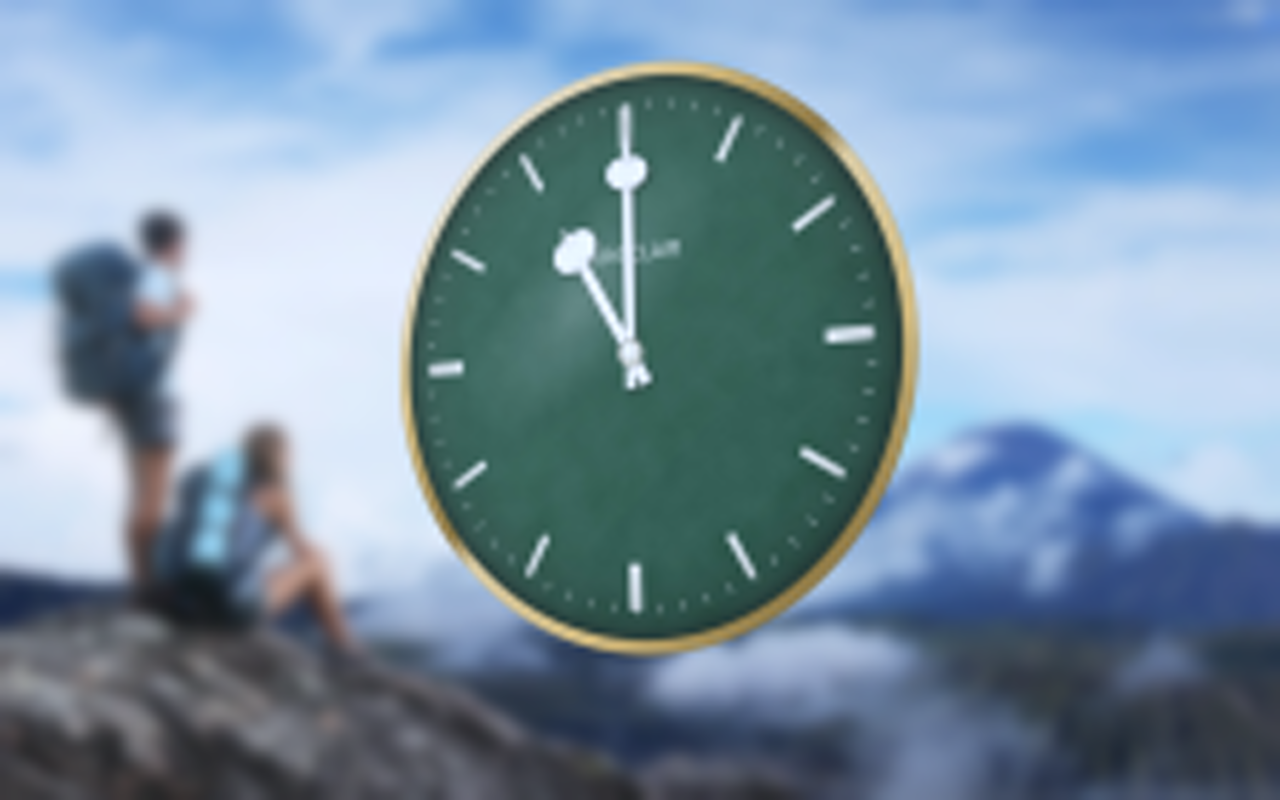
11 h 00 min
